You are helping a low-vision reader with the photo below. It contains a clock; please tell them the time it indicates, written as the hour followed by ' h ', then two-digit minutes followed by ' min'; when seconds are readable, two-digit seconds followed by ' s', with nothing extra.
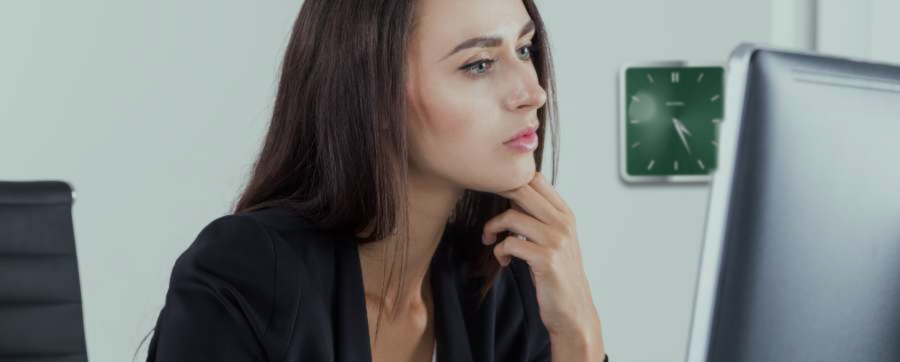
4 h 26 min
